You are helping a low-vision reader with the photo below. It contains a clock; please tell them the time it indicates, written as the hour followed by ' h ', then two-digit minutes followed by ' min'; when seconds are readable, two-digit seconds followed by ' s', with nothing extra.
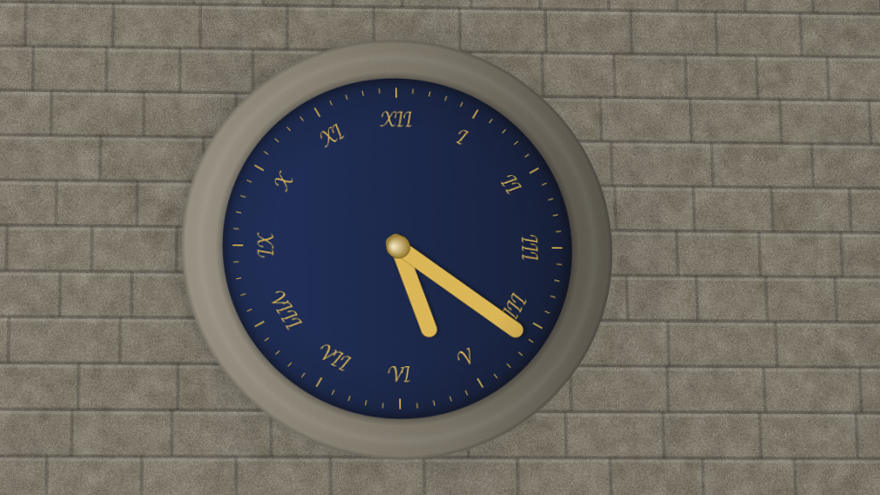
5 h 21 min
